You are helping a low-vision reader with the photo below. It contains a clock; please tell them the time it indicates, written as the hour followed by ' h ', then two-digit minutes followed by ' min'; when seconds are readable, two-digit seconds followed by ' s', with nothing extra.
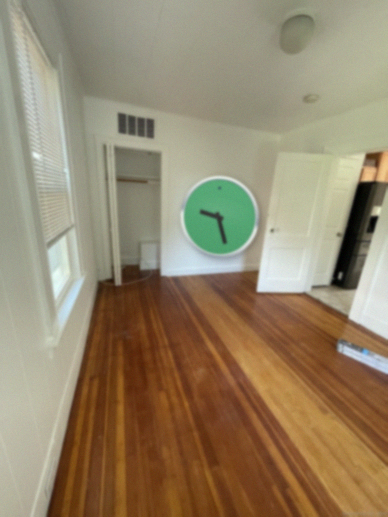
9 h 27 min
